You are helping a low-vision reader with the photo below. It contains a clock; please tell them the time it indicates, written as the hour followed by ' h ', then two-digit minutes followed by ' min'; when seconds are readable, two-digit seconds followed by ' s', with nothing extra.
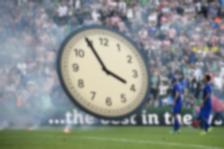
3 h 55 min
